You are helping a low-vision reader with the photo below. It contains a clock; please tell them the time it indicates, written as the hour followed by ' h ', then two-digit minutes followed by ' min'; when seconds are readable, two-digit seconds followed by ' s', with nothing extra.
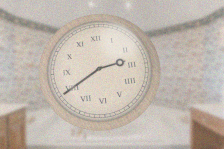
2 h 40 min
